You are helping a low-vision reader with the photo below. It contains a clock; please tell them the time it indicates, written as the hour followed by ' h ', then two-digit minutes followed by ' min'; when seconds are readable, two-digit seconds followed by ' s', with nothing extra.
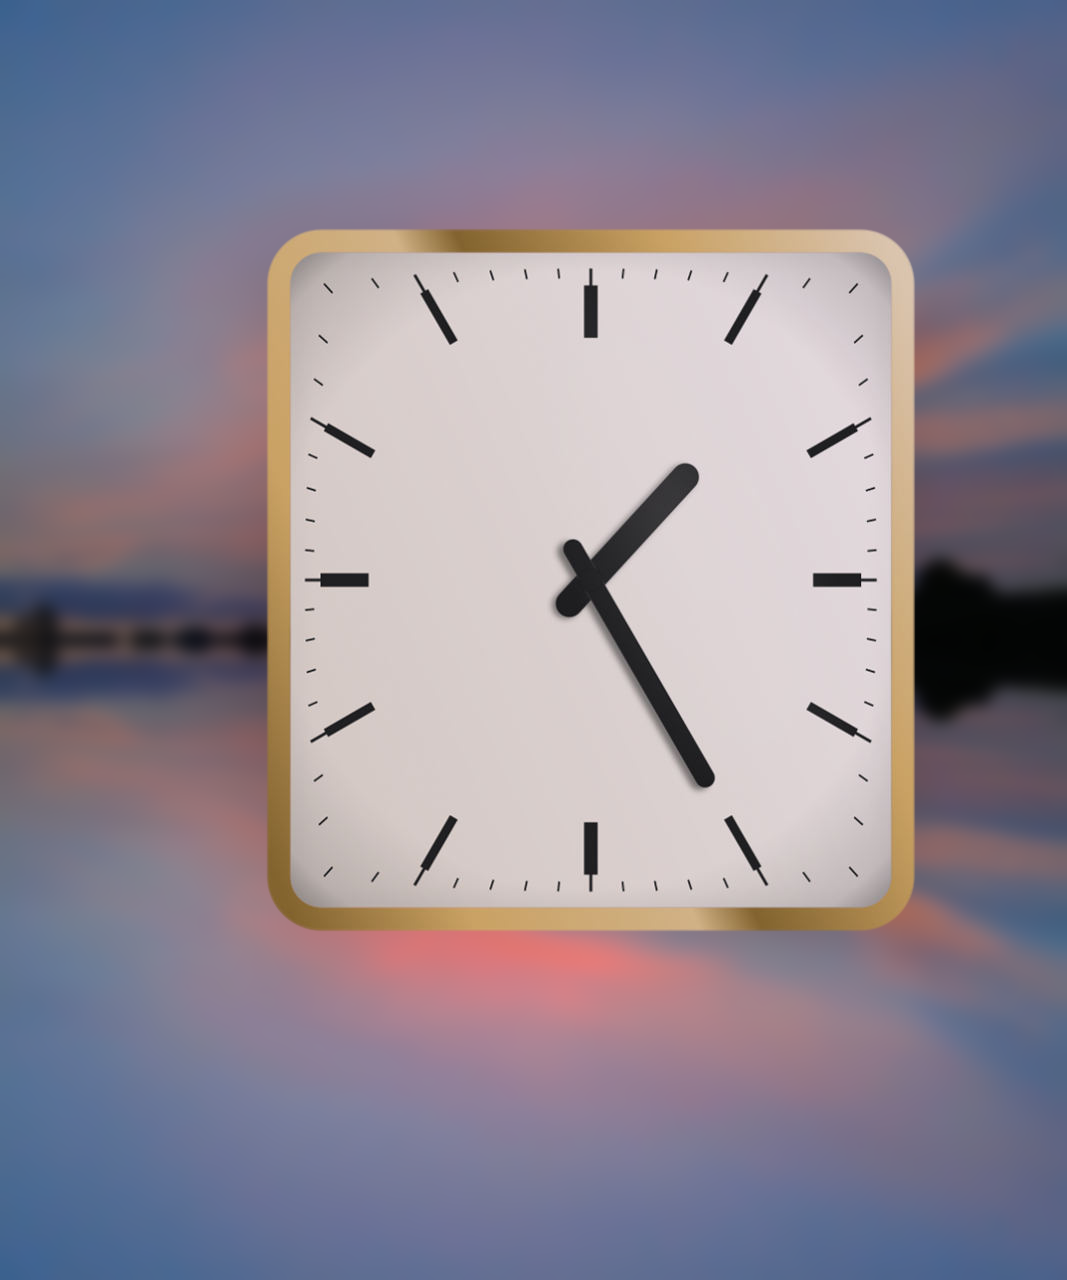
1 h 25 min
